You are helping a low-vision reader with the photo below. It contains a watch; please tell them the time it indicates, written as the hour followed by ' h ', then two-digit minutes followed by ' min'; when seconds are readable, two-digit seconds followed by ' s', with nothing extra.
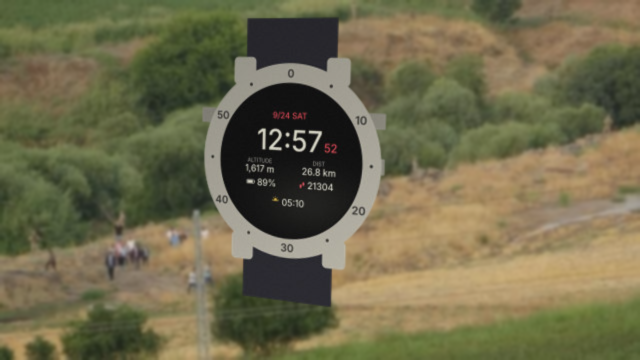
12 h 57 min 52 s
